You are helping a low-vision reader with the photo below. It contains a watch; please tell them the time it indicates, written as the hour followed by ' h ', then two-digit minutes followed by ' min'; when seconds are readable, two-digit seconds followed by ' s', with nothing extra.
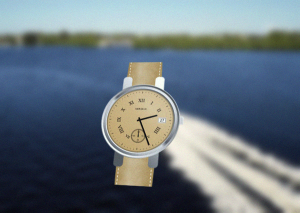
2 h 26 min
